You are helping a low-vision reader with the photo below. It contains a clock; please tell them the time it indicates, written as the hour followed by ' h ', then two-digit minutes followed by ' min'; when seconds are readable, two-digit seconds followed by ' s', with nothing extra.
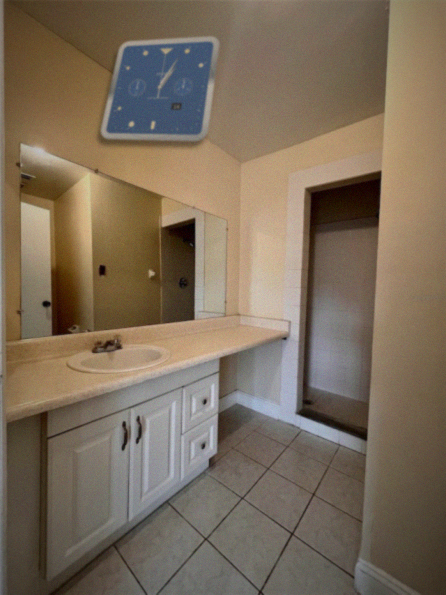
1 h 04 min
